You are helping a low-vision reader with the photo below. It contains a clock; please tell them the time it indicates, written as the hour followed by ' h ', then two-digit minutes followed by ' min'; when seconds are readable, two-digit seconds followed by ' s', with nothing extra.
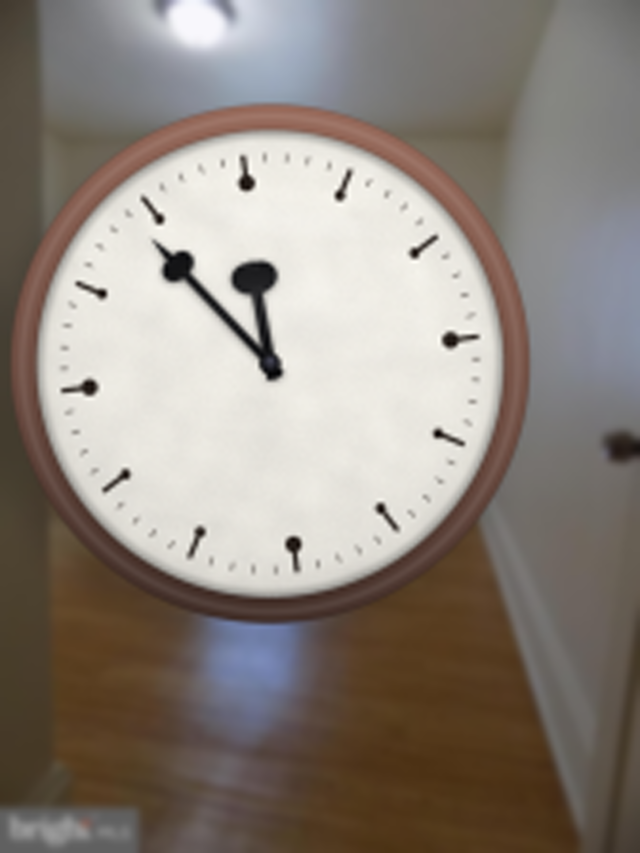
11 h 54 min
